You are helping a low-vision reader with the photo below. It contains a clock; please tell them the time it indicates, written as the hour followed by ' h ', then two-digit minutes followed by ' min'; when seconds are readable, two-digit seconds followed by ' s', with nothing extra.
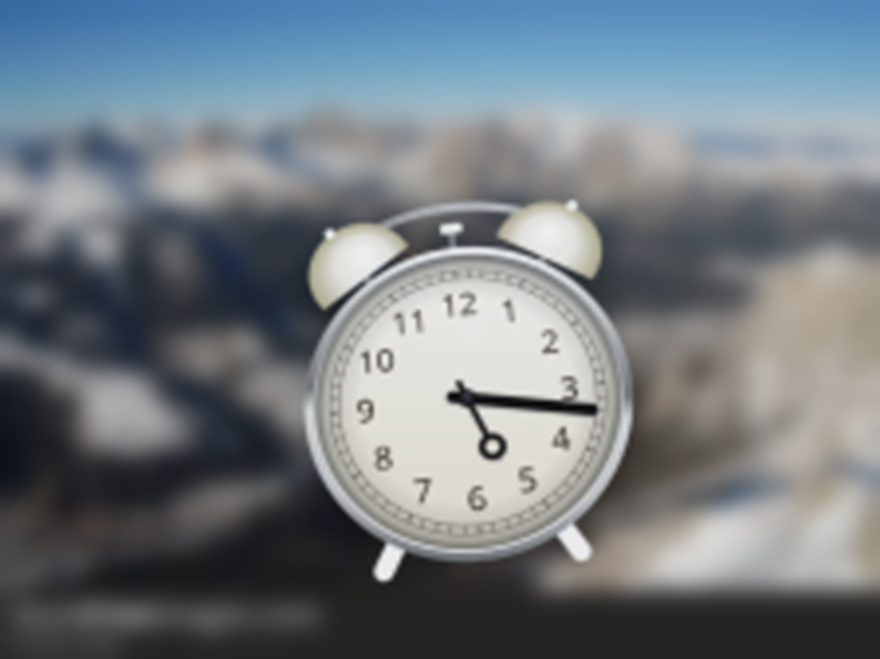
5 h 17 min
